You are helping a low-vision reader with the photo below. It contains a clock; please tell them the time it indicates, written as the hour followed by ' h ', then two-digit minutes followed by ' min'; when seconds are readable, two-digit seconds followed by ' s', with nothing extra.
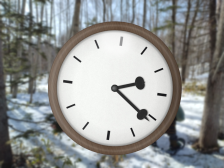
2 h 21 min
